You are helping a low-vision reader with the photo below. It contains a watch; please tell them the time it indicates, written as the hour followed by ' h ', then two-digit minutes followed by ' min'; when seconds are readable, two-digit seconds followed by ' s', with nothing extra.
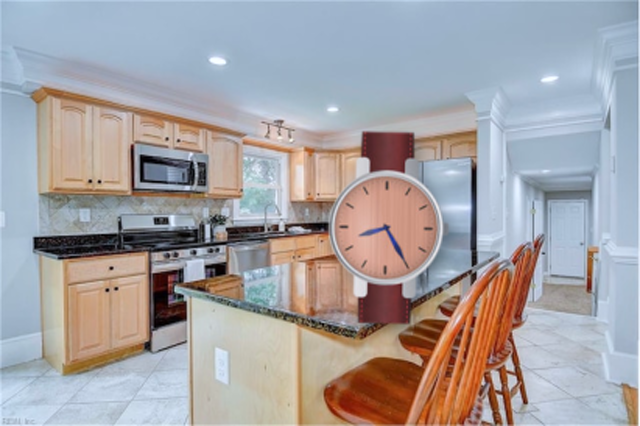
8 h 25 min
